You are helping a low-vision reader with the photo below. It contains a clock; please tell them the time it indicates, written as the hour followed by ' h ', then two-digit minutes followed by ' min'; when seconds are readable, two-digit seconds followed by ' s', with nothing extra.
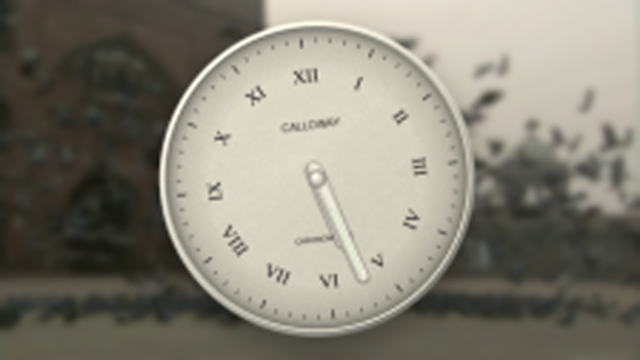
5 h 27 min
